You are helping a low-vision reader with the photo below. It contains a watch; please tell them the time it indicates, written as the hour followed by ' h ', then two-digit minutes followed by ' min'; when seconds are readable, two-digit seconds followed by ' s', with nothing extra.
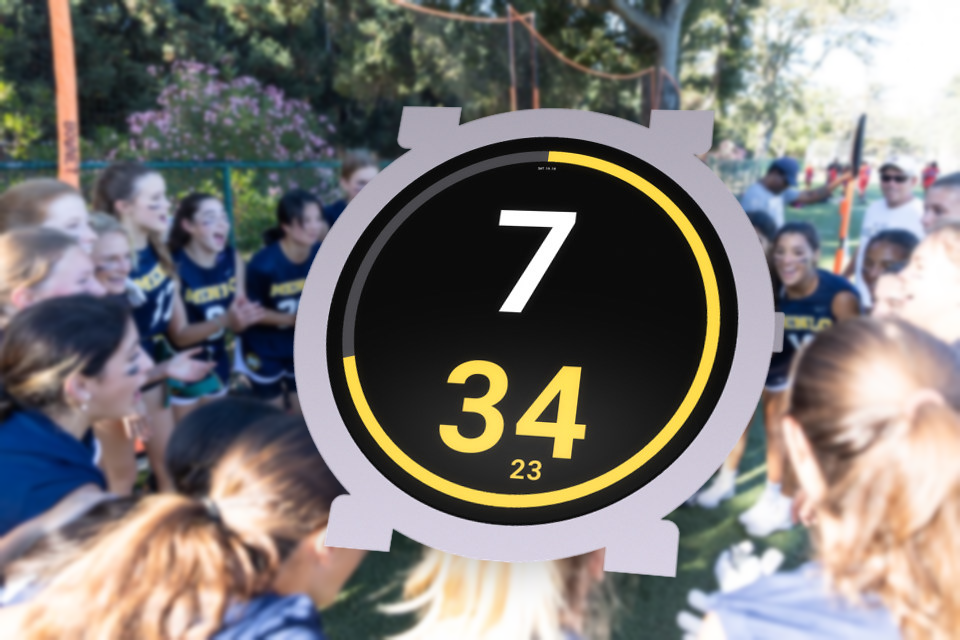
7 h 34 min 23 s
